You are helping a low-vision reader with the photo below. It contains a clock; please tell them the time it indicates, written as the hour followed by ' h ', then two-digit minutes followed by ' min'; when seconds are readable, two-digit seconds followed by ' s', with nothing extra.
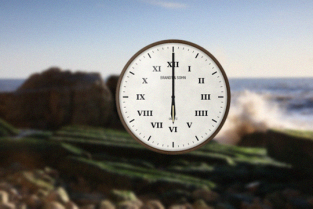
6 h 00 min
